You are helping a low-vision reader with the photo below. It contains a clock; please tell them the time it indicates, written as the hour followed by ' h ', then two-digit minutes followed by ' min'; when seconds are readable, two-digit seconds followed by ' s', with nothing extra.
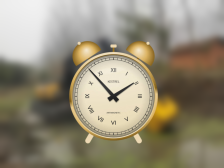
1 h 53 min
